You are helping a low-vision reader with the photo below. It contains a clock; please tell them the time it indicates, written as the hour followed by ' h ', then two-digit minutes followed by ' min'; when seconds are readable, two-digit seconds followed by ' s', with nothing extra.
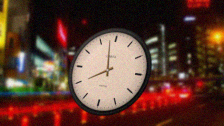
7 h 58 min
